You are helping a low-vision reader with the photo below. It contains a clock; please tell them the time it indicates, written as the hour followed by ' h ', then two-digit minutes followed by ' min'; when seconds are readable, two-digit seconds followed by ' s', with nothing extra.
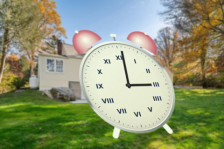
3 h 01 min
